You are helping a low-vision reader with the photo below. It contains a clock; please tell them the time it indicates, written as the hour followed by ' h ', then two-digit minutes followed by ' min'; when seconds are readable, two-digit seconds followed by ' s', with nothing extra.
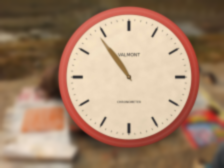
10 h 54 min
